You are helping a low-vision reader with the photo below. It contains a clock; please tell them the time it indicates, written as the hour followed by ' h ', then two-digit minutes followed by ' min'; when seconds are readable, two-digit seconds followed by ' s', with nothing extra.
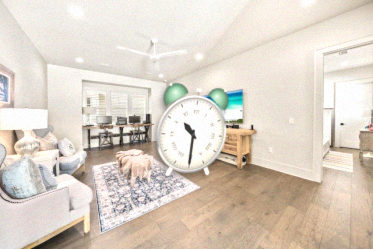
10 h 30 min
